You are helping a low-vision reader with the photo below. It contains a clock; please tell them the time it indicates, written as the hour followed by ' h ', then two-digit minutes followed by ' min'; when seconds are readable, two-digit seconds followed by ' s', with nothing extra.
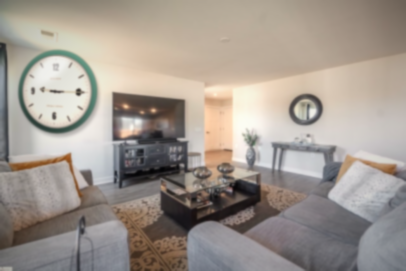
9 h 15 min
